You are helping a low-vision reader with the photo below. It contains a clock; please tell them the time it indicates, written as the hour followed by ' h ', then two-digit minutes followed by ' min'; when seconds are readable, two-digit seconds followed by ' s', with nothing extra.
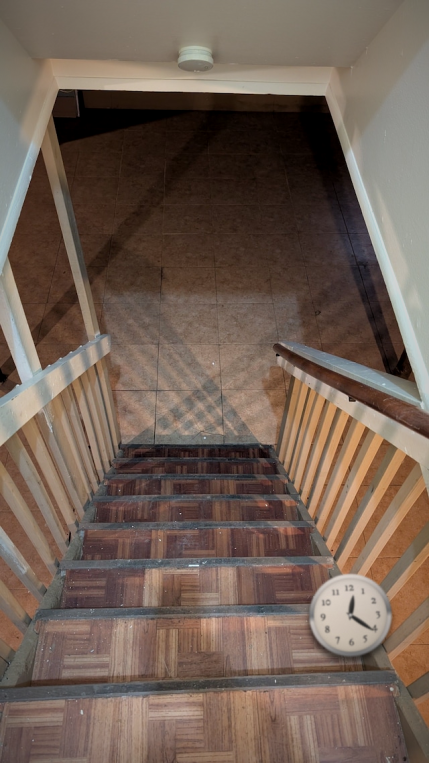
12 h 21 min
